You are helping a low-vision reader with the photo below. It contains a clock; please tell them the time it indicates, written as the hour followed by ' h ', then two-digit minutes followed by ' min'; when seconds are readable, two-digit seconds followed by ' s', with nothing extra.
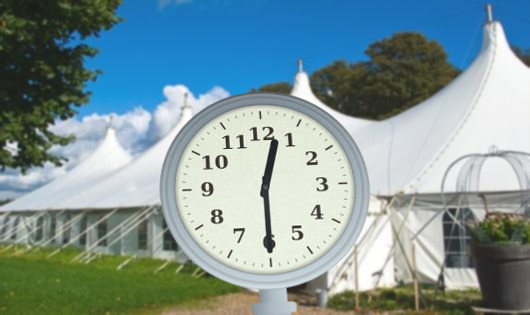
12 h 30 min
